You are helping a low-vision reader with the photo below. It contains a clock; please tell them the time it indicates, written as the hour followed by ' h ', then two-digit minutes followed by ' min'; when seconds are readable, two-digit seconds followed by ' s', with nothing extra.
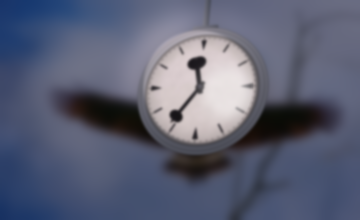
11 h 36 min
